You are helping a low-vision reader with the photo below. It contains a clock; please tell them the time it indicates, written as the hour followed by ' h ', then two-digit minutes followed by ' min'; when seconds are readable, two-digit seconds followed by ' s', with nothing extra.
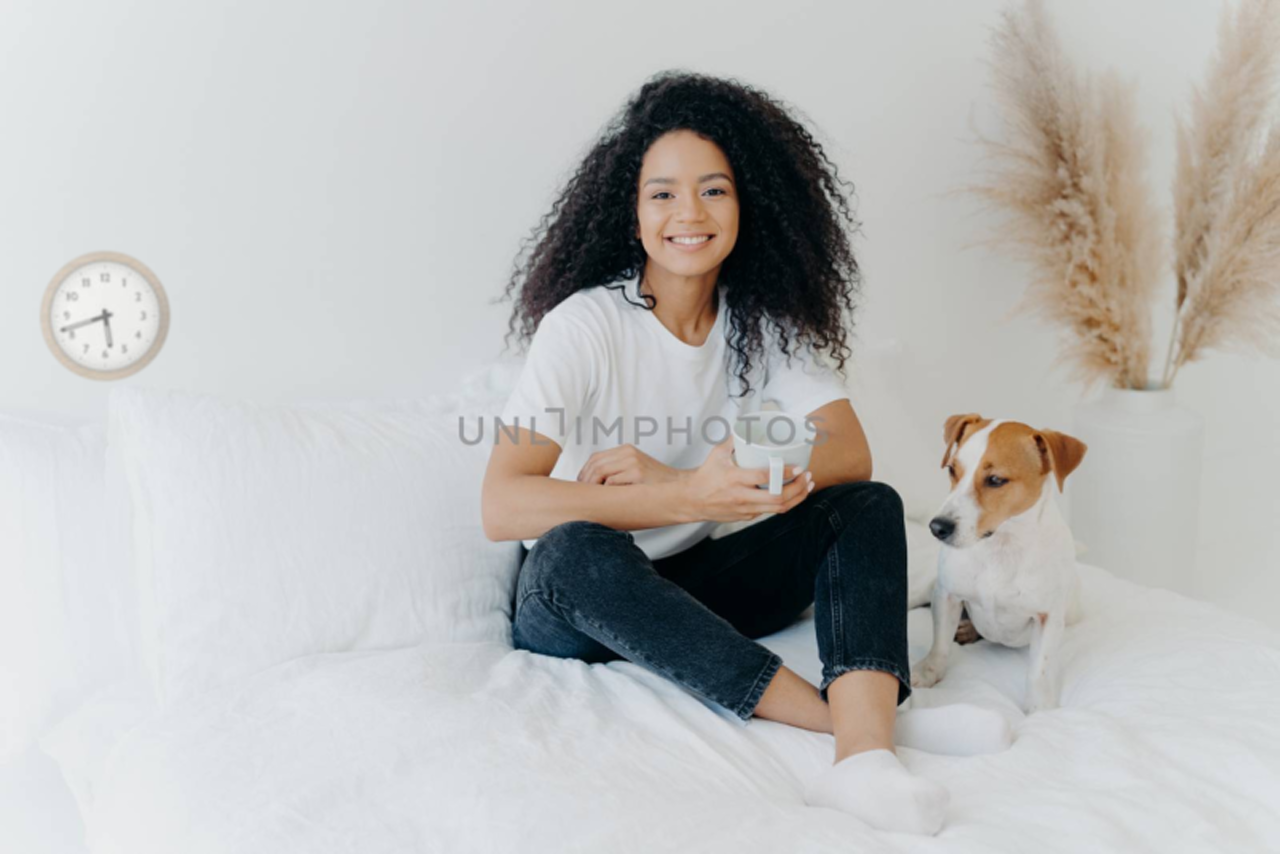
5 h 42 min
